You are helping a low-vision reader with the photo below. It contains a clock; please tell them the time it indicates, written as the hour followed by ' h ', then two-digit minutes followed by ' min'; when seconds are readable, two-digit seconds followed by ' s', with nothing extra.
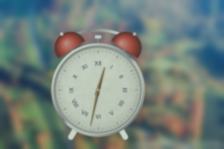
12 h 32 min
